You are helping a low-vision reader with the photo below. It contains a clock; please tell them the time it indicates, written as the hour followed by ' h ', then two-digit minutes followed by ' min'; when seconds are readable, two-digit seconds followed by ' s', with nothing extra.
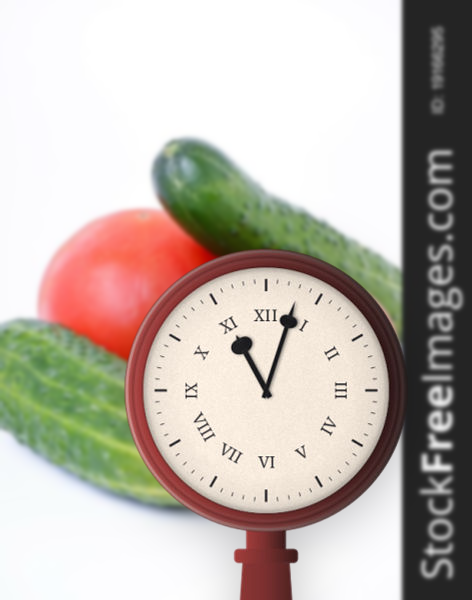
11 h 03 min
